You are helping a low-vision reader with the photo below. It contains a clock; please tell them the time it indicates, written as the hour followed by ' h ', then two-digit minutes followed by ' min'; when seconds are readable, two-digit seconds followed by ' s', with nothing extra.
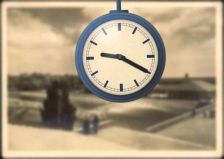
9 h 20 min
